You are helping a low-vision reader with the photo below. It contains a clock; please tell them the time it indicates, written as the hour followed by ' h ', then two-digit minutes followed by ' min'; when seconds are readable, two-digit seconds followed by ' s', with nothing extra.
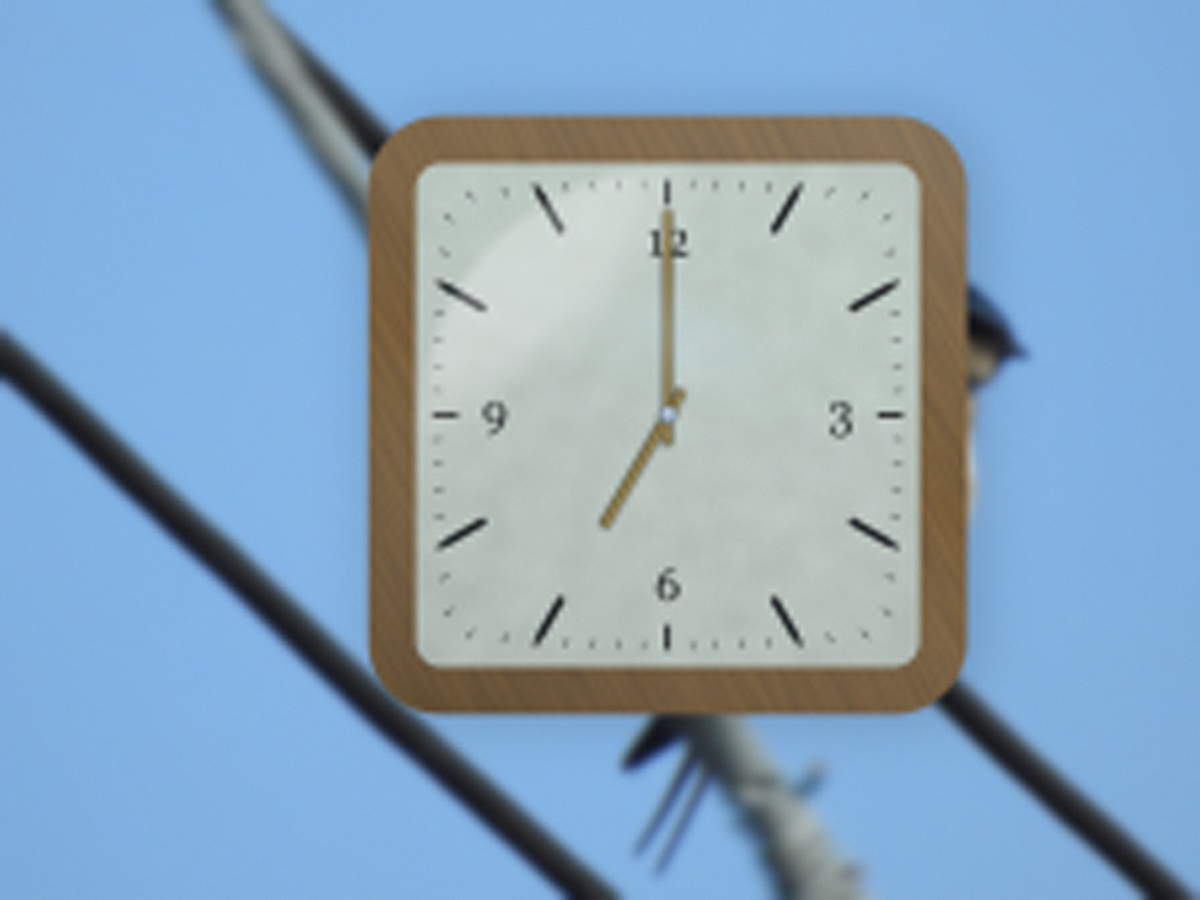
7 h 00 min
